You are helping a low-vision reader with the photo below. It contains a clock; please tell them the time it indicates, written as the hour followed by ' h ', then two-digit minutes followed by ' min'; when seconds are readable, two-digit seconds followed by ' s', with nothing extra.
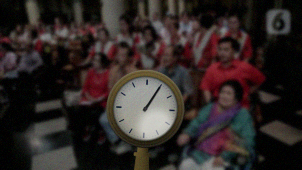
1 h 05 min
